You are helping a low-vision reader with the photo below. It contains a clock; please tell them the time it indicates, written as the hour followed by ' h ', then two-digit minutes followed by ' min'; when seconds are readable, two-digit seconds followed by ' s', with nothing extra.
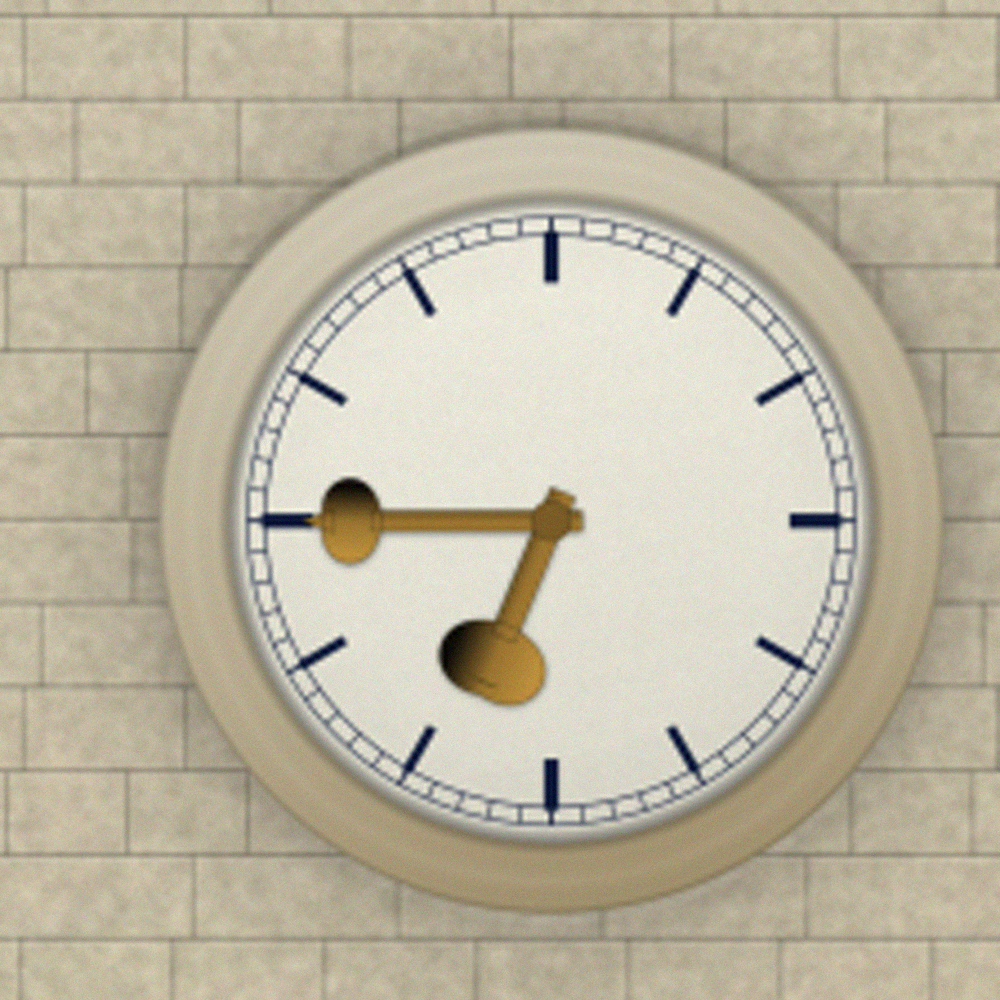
6 h 45 min
